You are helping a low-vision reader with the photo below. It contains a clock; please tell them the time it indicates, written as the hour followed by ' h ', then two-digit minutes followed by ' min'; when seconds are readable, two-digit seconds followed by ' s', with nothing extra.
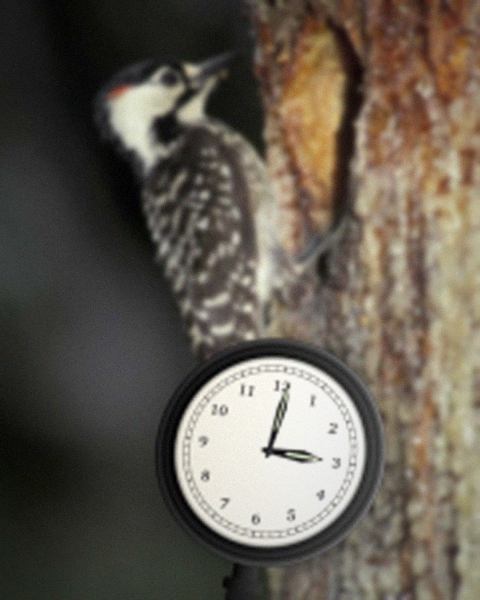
3 h 01 min
